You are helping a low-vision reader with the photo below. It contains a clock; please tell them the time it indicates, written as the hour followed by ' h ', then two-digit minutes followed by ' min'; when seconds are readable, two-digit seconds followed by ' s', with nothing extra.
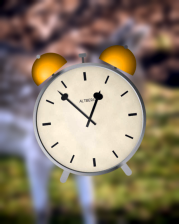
12 h 53 min
